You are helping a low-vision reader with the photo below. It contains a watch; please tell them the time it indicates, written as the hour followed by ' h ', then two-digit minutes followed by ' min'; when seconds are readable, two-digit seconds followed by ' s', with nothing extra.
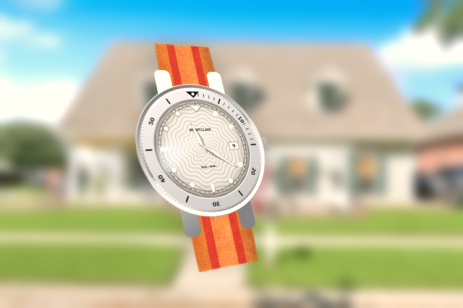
11 h 21 min
